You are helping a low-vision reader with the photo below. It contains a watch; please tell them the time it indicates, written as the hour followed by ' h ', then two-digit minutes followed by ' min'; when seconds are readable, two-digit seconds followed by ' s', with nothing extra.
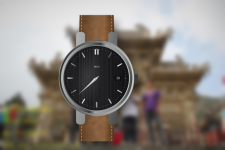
7 h 38 min
